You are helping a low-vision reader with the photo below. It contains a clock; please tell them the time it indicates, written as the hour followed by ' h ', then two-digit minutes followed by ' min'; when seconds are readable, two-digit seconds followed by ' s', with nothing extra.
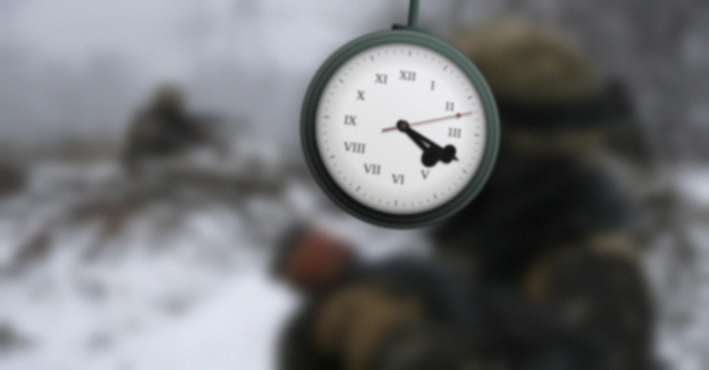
4 h 19 min 12 s
